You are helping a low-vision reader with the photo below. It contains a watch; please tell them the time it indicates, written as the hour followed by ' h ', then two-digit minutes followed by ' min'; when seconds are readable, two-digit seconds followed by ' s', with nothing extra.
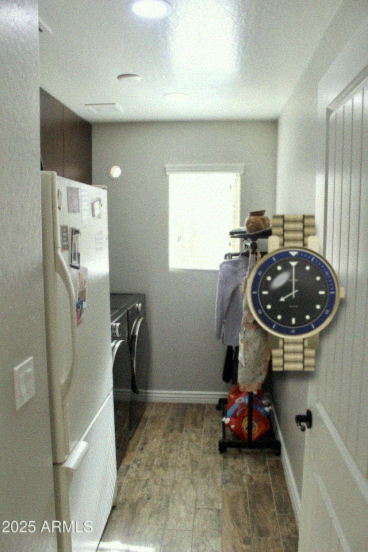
8 h 00 min
